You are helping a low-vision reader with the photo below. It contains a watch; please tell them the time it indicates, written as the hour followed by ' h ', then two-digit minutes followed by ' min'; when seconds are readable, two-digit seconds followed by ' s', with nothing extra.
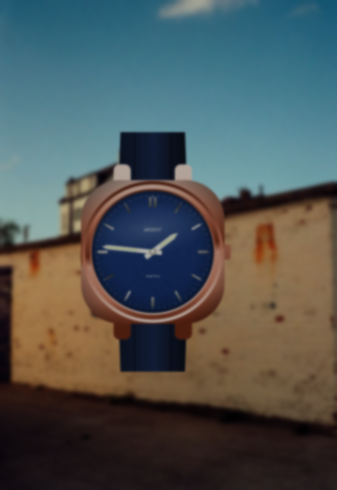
1 h 46 min
